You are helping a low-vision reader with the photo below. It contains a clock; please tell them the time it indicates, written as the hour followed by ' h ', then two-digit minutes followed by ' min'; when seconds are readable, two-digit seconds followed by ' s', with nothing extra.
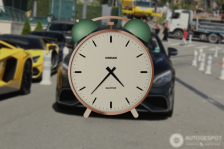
4 h 37 min
